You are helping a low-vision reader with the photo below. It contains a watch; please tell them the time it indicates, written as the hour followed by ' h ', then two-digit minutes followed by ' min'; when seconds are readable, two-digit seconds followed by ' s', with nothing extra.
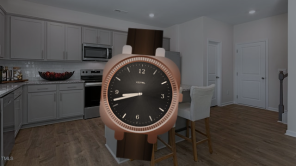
8 h 42 min
